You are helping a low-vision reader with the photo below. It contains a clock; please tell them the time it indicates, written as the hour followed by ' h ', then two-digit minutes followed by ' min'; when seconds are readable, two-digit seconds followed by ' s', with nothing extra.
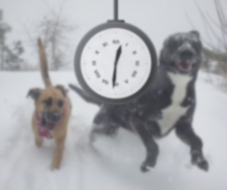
12 h 31 min
